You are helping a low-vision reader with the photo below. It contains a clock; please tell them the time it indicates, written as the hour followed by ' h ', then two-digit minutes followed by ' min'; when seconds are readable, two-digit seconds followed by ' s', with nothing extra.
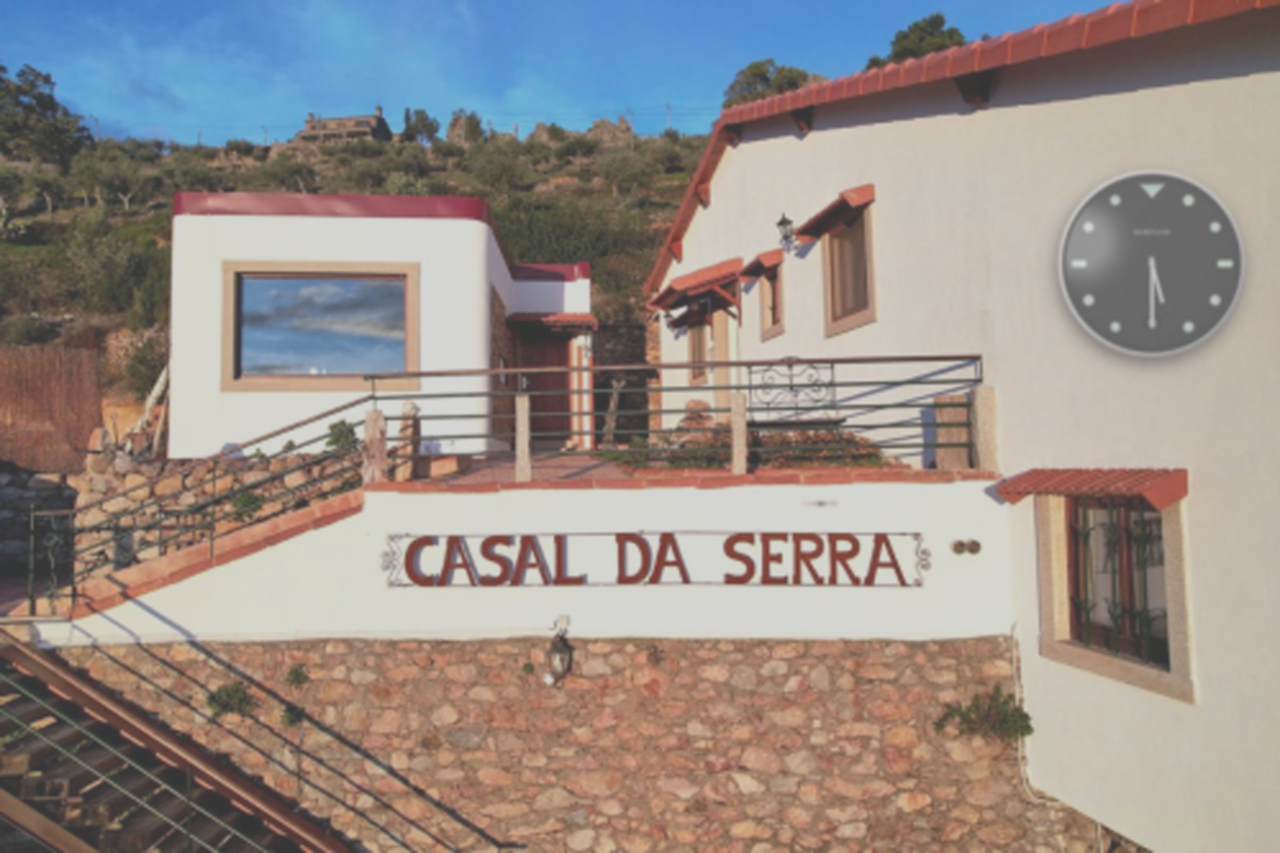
5 h 30 min
